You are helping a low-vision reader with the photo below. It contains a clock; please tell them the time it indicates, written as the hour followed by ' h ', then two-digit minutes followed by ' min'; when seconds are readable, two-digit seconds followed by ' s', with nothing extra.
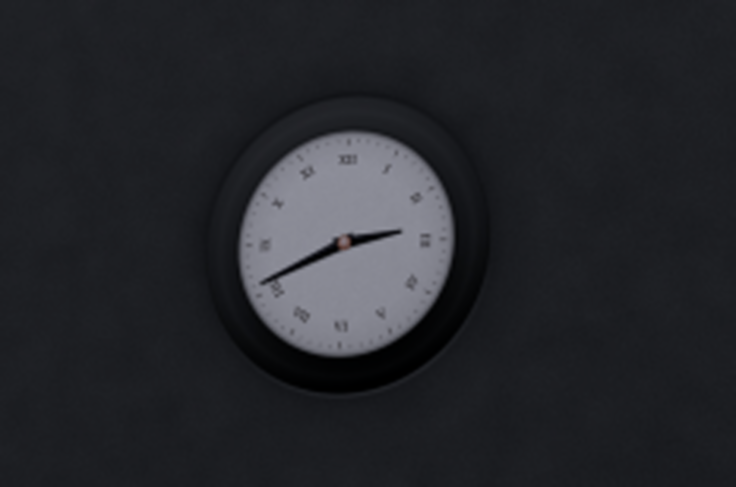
2 h 41 min
